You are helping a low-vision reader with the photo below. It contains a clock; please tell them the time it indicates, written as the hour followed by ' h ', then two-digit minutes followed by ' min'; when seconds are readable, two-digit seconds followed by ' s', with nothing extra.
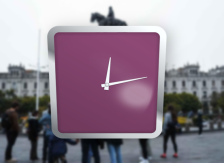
12 h 13 min
